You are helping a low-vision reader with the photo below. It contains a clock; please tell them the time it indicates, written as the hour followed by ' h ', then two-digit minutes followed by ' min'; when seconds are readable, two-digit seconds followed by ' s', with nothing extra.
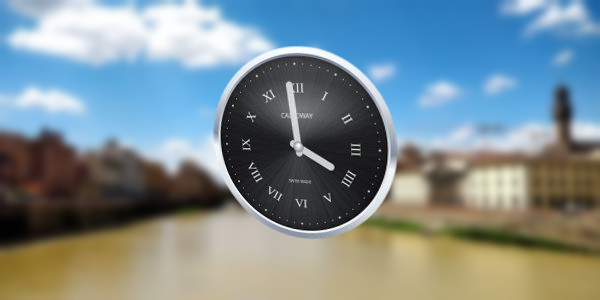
3 h 59 min
